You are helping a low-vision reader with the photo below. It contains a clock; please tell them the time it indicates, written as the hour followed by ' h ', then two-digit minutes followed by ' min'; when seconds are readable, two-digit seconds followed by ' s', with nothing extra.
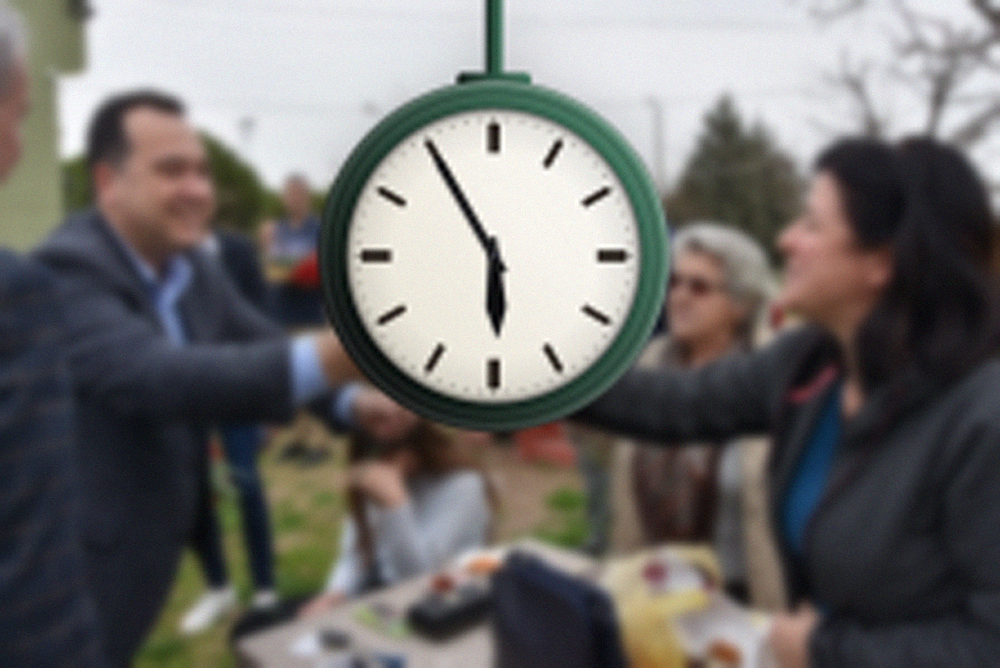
5 h 55 min
